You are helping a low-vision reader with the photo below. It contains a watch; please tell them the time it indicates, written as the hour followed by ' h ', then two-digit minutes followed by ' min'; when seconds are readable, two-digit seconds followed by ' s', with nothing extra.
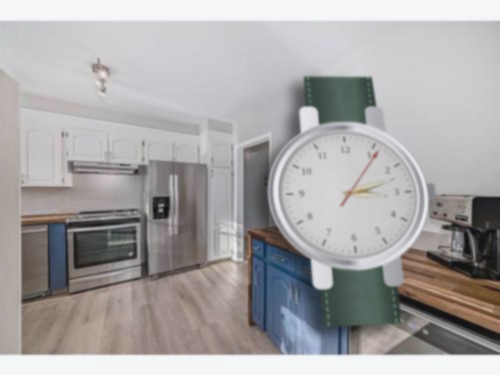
3 h 12 min 06 s
